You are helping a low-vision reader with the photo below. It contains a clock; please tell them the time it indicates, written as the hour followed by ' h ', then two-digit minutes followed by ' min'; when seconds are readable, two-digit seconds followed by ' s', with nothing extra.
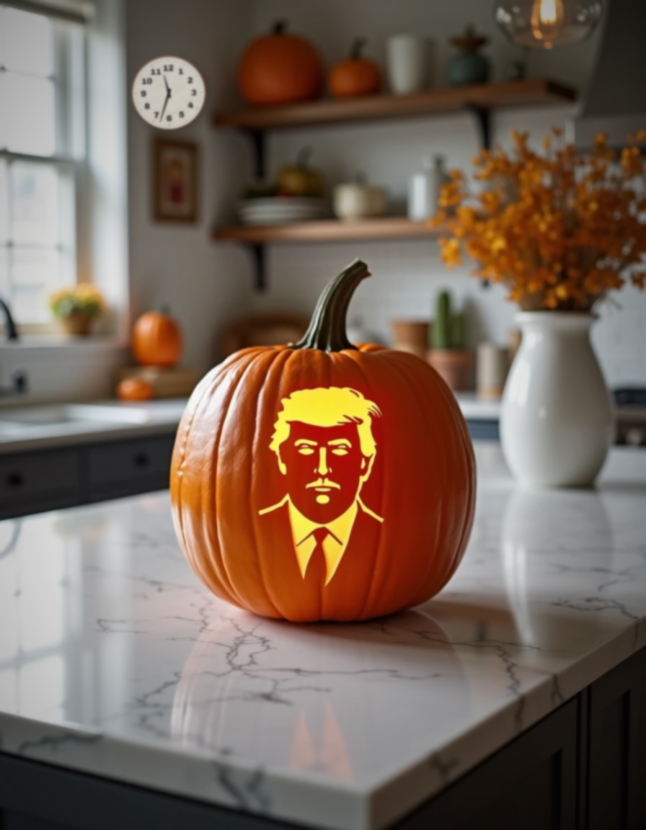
11 h 33 min
